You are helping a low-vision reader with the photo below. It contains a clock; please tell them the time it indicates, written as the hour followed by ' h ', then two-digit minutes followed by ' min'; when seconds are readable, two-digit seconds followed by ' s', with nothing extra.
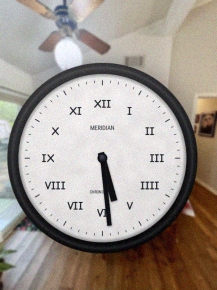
5 h 29 min
